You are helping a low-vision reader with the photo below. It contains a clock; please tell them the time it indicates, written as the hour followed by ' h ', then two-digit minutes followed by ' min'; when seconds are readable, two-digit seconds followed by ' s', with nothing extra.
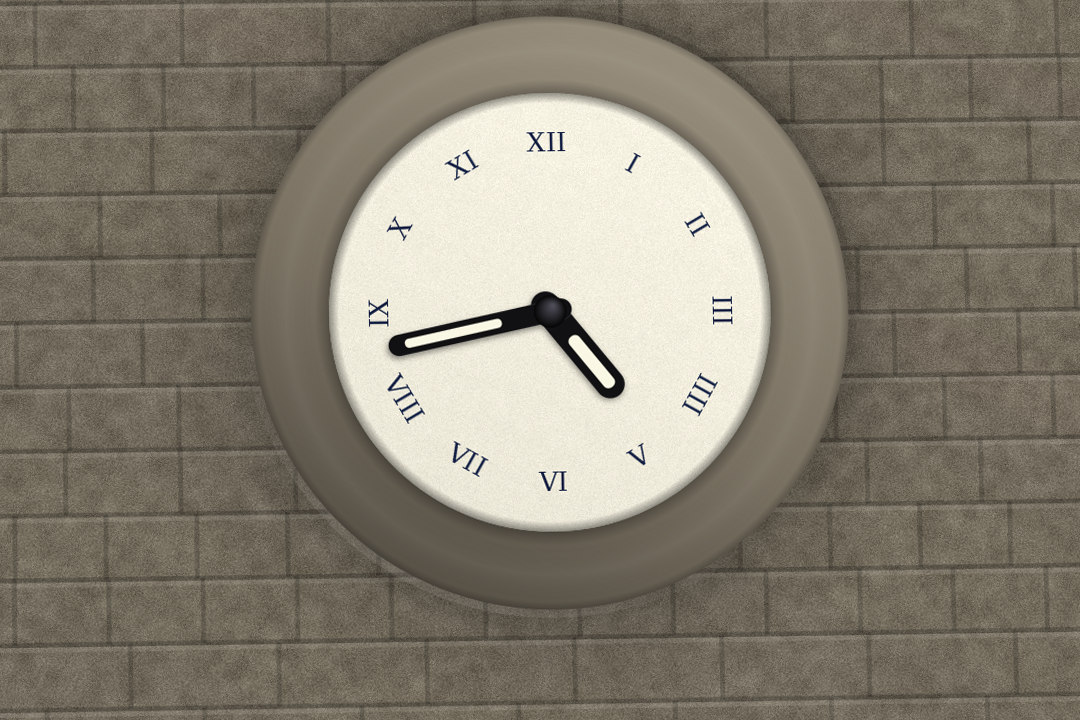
4 h 43 min
